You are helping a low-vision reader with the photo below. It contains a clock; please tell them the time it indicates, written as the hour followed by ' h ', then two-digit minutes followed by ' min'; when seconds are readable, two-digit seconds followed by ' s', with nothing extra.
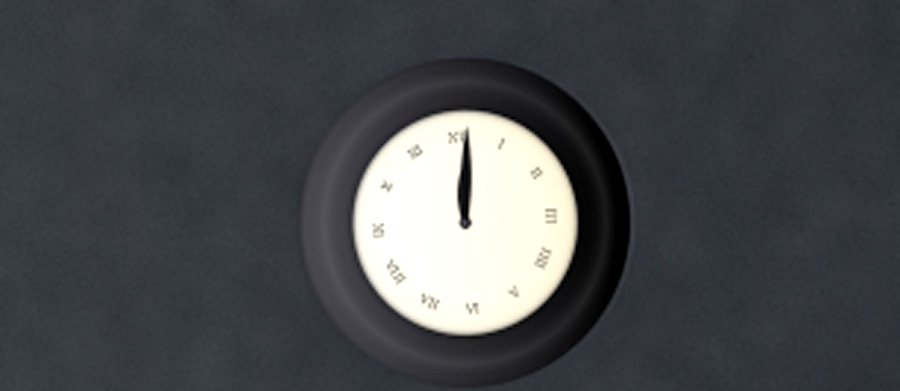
12 h 01 min
